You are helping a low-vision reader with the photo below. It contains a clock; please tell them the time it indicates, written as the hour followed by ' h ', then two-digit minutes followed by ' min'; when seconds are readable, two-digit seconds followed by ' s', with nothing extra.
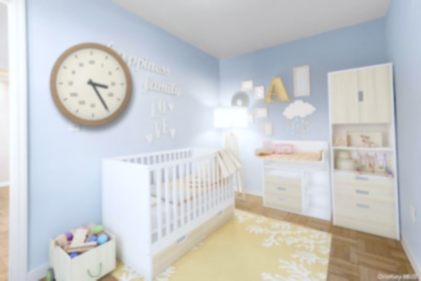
3 h 25 min
